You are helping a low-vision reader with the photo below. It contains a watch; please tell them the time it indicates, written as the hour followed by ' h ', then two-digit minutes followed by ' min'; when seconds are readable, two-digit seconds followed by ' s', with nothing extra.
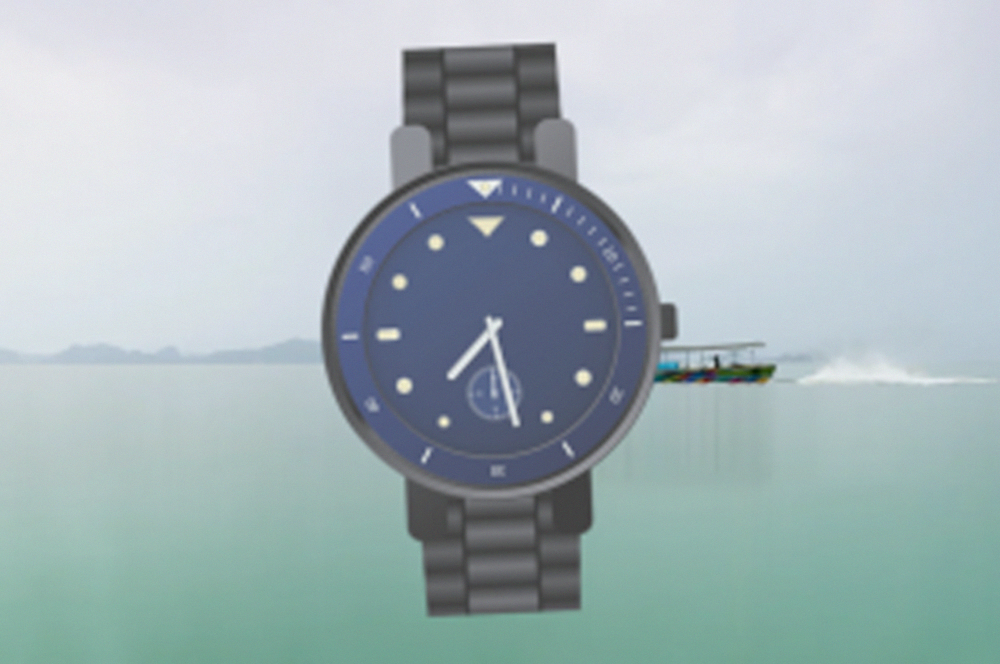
7 h 28 min
